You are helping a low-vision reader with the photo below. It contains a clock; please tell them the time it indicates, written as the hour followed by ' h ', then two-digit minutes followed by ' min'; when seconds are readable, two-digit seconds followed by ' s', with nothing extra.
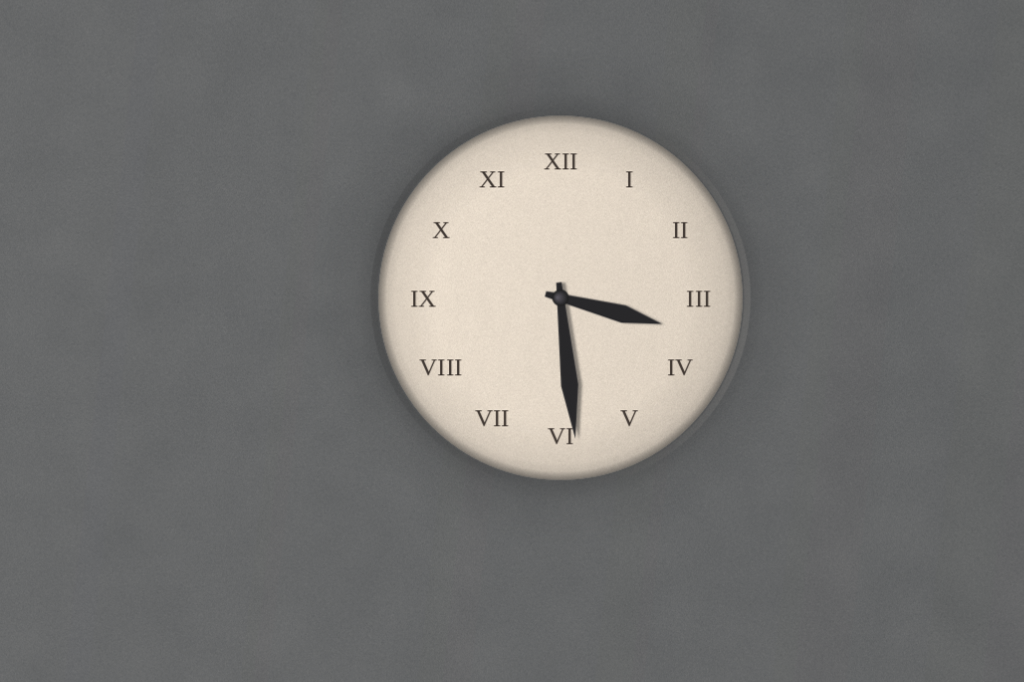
3 h 29 min
